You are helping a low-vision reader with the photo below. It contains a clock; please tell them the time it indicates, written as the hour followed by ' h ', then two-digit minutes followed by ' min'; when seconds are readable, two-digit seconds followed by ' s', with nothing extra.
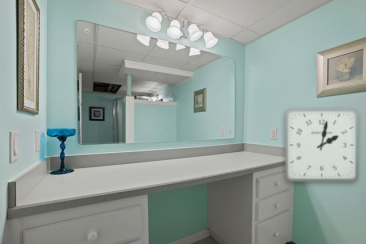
2 h 02 min
